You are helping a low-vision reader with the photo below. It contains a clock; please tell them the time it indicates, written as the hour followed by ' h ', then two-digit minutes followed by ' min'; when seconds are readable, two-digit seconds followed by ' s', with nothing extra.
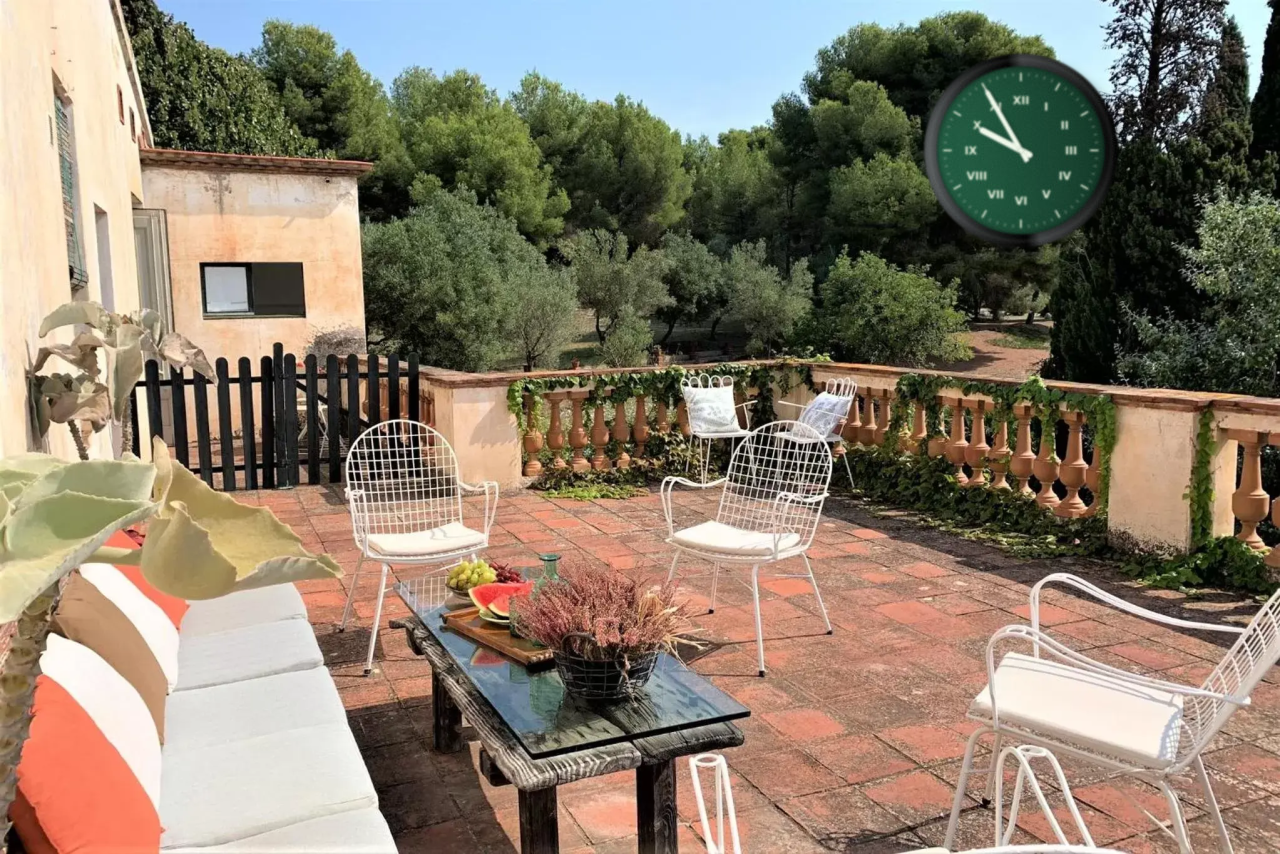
9 h 55 min
